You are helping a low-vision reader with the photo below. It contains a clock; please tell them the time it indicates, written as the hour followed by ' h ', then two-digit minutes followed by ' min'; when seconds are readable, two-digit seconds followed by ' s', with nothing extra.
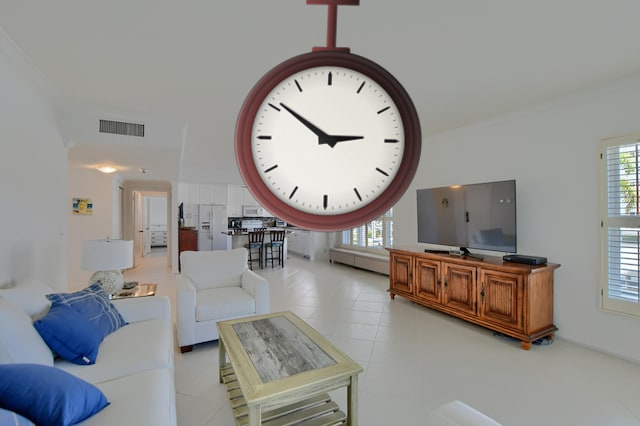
2 h 51 min
